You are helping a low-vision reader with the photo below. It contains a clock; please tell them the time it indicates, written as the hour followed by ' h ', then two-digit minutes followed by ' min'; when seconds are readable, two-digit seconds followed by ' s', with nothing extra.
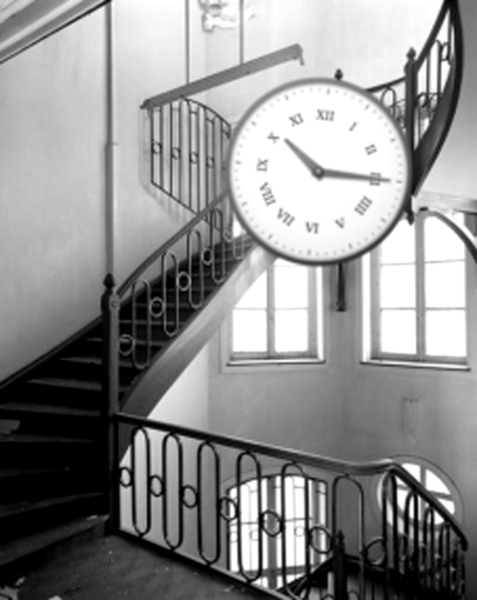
10 h 15 min
